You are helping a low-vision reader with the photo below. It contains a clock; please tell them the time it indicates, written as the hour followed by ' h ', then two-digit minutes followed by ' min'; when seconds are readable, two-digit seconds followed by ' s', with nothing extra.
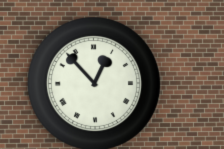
12 h 53 min
